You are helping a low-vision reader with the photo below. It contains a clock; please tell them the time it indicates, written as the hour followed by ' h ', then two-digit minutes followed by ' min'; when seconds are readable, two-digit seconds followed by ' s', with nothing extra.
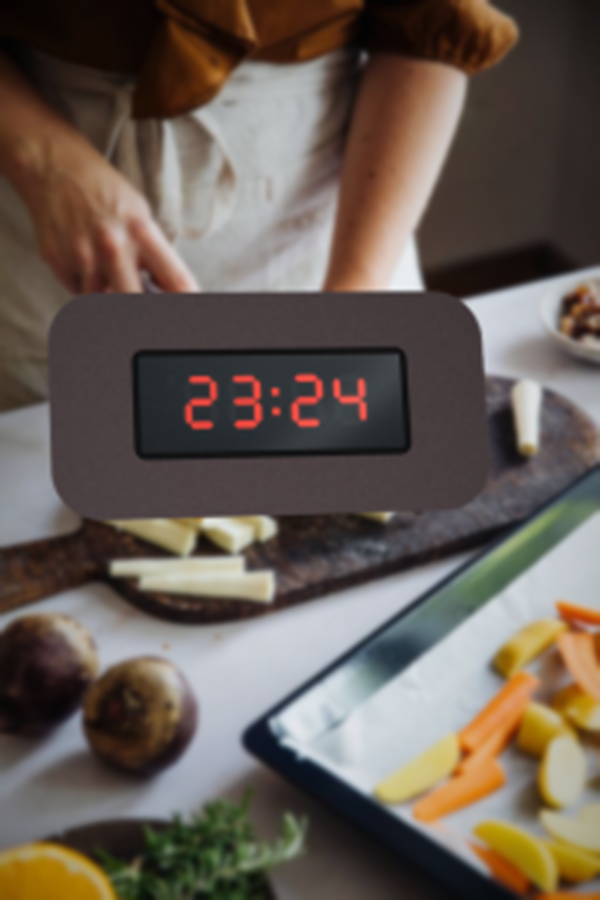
23 h 24 min
